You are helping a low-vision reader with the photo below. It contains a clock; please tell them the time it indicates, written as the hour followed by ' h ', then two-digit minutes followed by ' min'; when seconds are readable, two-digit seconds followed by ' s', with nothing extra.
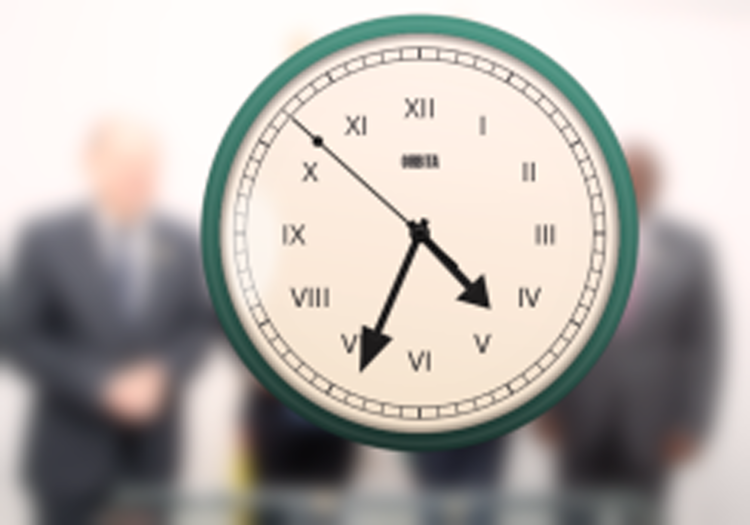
4 h 33 min 52 s
